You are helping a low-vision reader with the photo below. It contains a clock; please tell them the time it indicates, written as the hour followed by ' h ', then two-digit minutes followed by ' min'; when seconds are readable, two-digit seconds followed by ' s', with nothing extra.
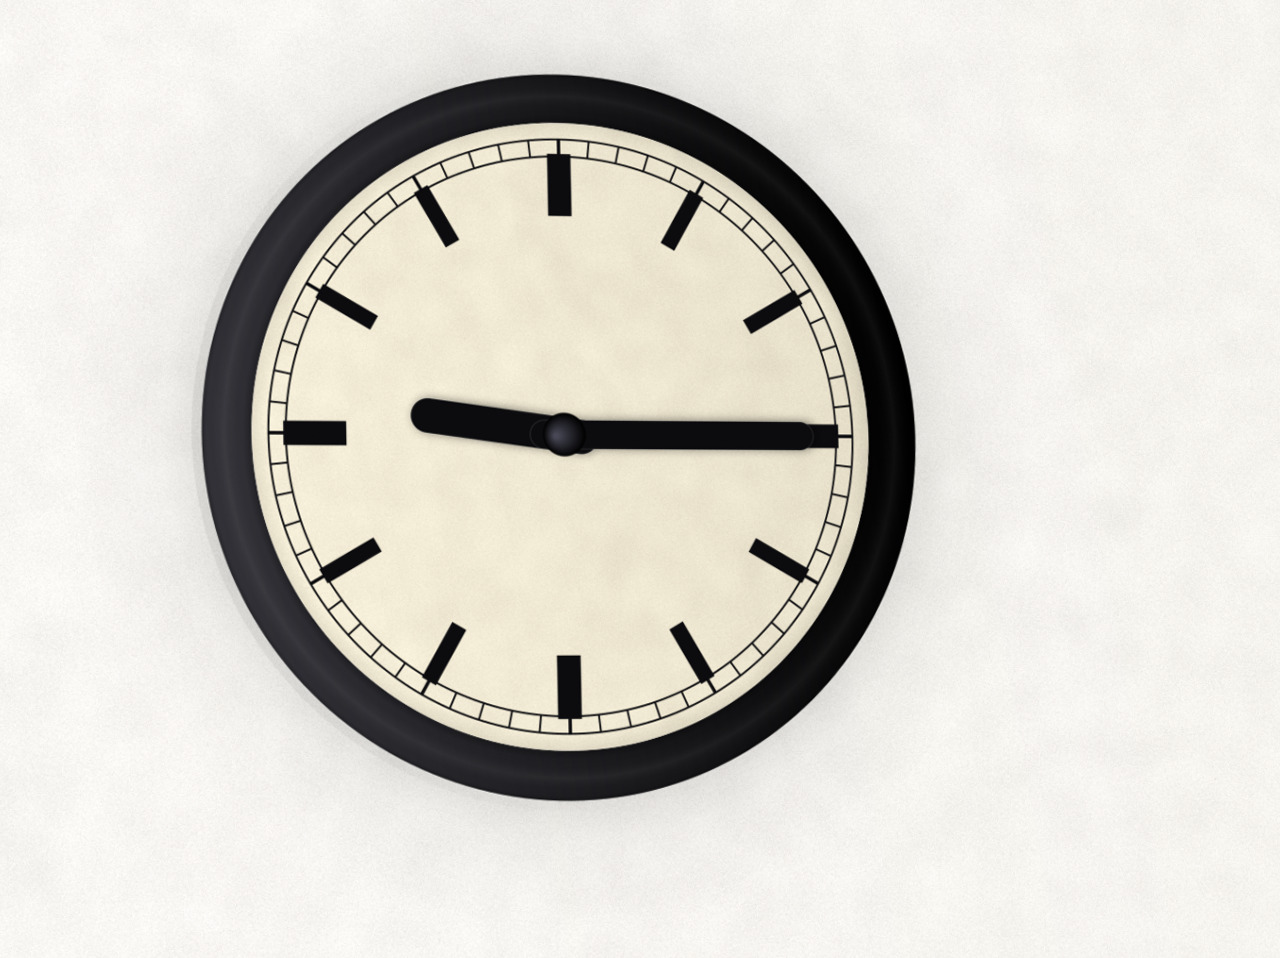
9 h 15 min
